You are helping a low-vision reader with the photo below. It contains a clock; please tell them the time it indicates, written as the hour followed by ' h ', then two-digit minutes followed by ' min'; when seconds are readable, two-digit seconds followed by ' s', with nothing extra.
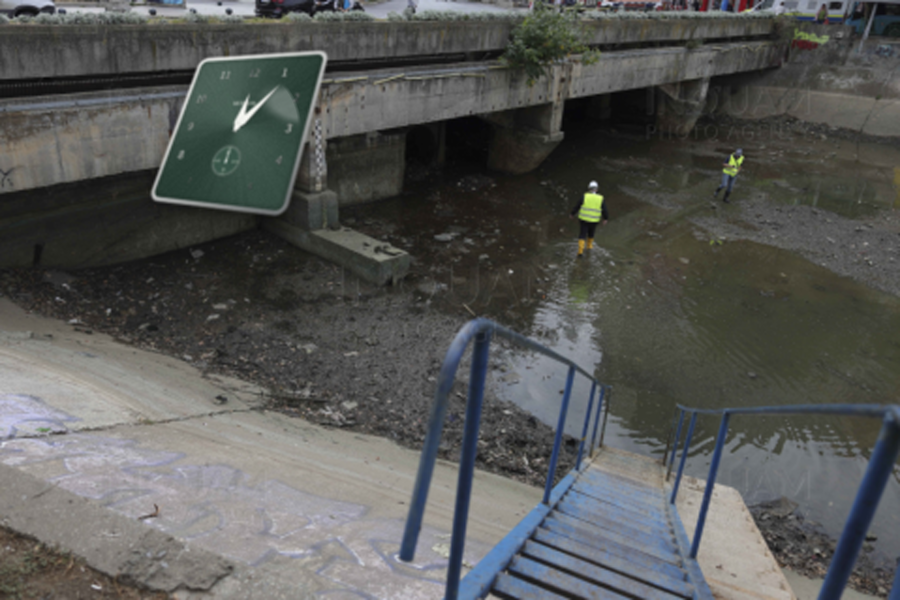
12 h 06 min
